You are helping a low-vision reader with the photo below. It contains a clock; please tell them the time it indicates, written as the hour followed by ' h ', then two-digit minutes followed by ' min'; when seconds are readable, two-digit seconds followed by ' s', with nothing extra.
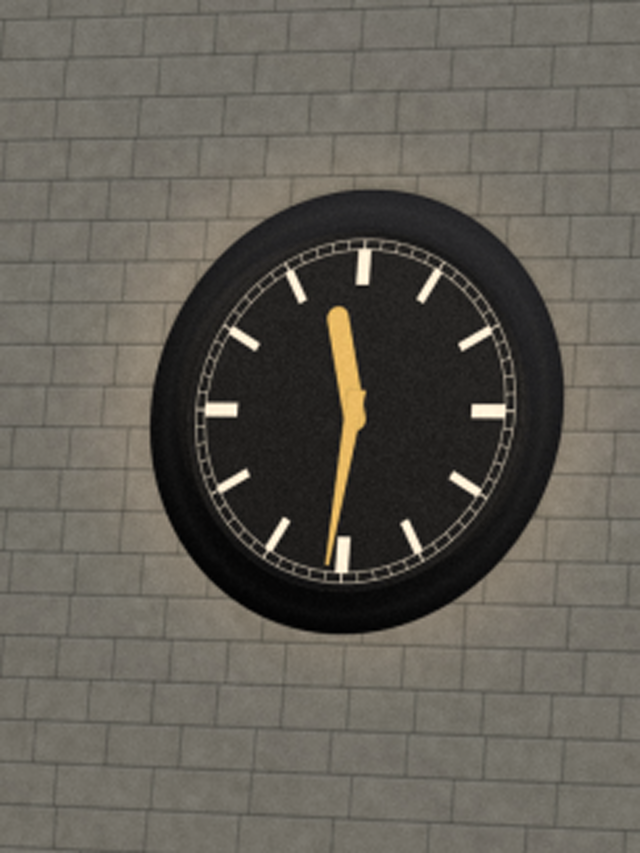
11 h 31 min
